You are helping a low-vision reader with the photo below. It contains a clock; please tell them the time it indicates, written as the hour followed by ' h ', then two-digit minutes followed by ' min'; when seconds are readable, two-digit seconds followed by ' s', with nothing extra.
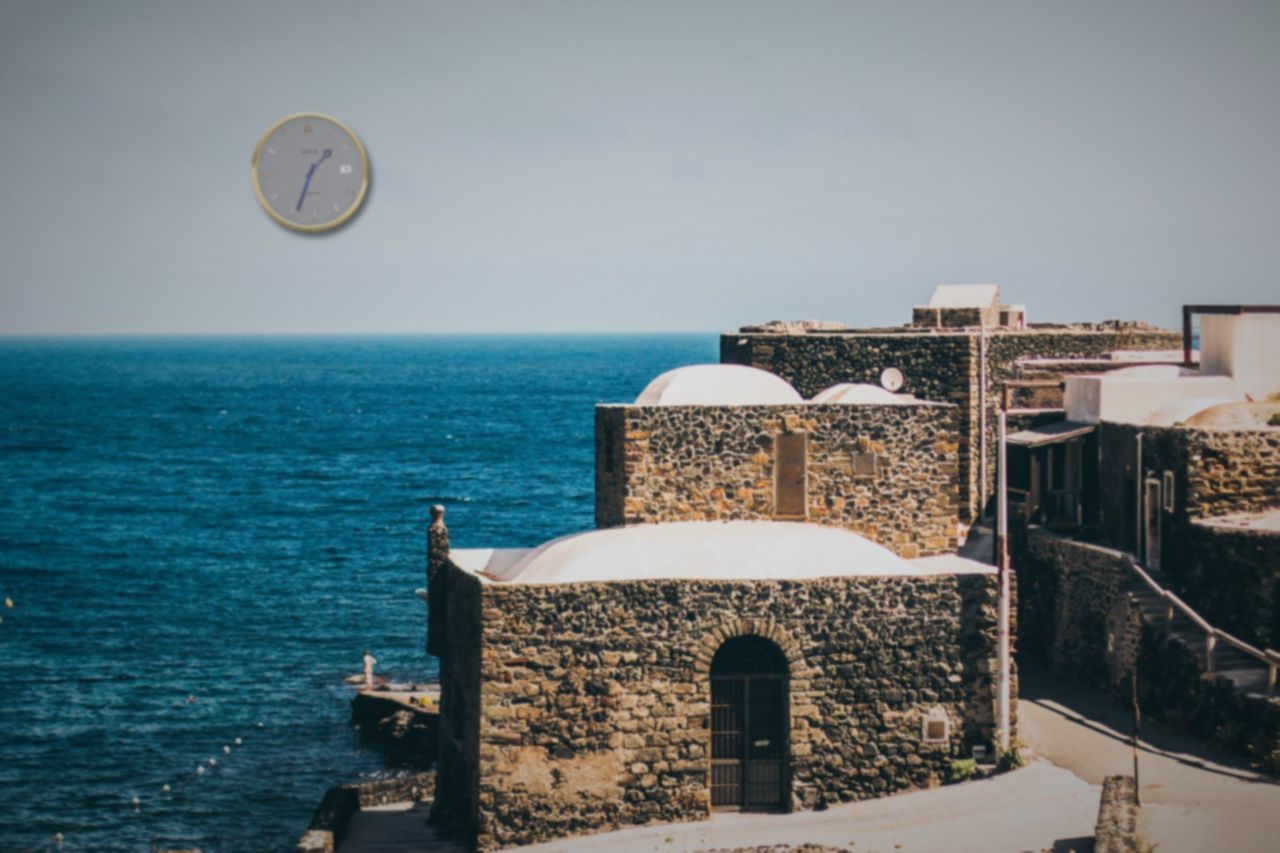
1 h 34 min
